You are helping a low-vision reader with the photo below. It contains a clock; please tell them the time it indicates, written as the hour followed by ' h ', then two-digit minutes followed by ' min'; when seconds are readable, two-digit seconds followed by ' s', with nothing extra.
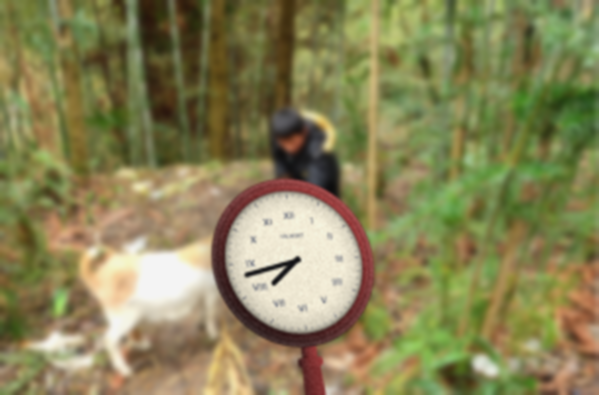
7 h 43 min
